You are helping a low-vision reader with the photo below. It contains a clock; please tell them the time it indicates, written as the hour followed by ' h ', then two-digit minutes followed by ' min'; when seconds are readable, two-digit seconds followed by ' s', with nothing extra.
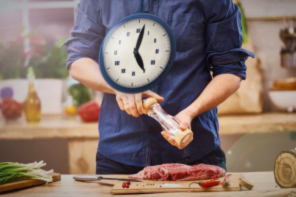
5 h 02 min
